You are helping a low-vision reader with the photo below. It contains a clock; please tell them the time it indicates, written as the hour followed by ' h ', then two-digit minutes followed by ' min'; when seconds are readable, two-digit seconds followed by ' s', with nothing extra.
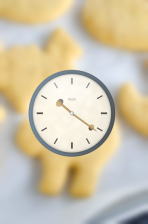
10 h 21 min
